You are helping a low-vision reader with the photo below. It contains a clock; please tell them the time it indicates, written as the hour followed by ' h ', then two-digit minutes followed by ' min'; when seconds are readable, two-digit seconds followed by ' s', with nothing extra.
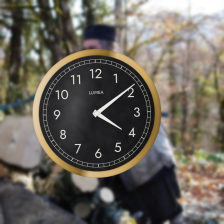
4 h 09 min
